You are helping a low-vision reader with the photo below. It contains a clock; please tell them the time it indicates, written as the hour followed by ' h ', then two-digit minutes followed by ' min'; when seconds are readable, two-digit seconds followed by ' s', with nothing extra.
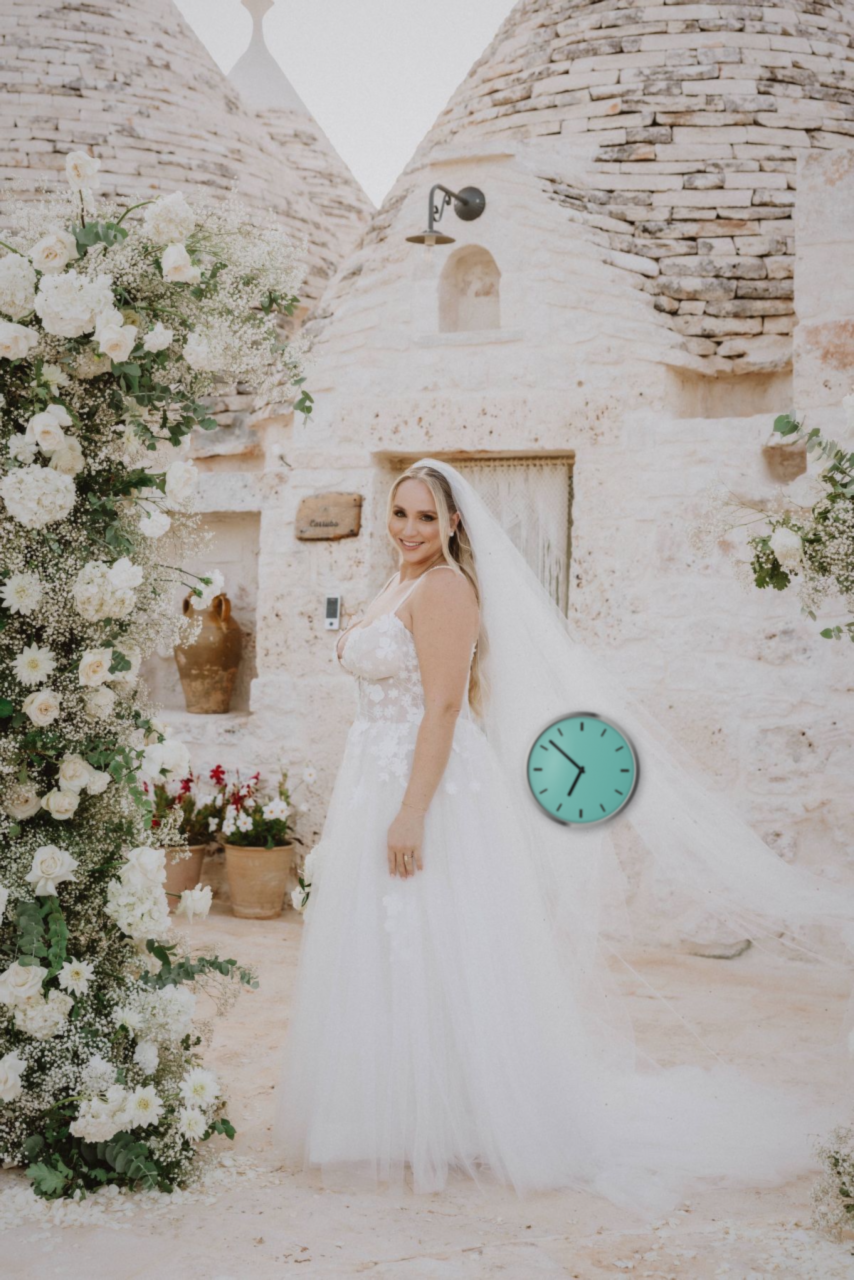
6 h 52 min
